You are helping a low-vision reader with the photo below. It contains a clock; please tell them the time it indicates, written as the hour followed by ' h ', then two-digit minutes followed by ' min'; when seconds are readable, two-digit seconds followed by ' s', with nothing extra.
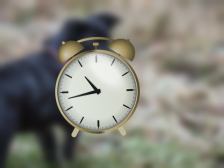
10 h 43 min
